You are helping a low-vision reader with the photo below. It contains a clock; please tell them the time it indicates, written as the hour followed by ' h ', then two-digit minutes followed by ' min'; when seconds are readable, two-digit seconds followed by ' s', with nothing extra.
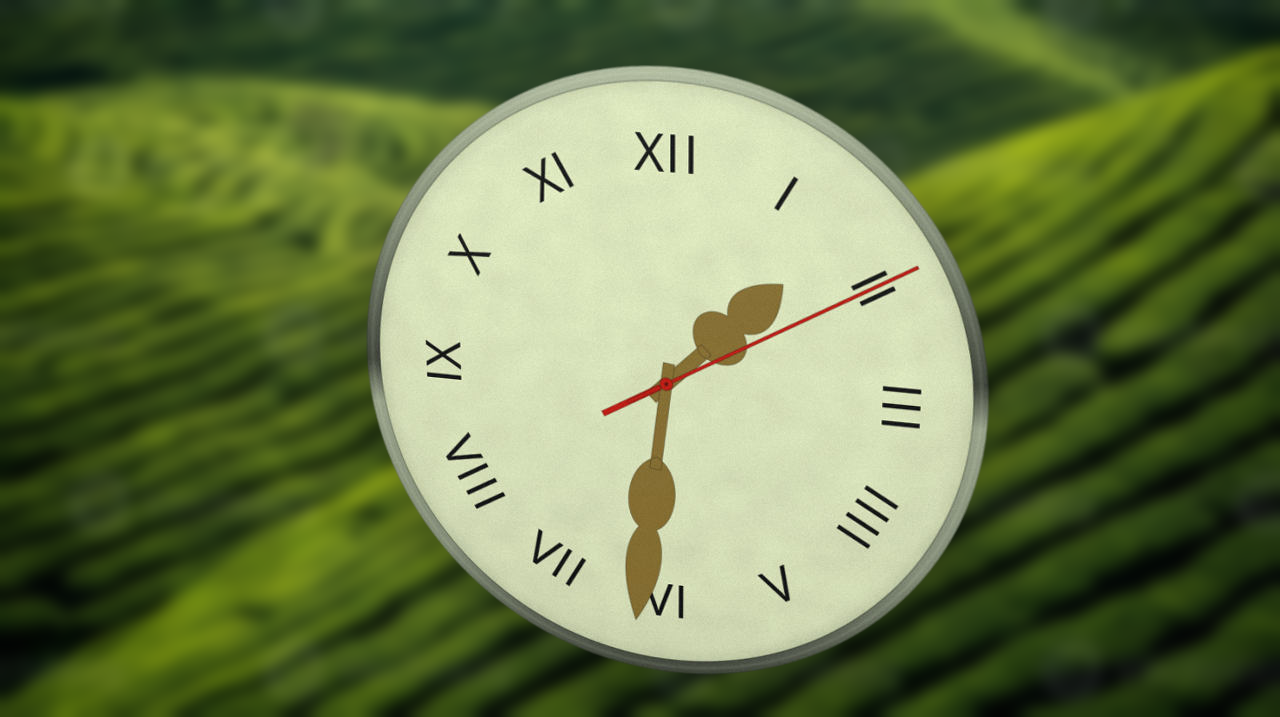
1 h 31 min 10 s
